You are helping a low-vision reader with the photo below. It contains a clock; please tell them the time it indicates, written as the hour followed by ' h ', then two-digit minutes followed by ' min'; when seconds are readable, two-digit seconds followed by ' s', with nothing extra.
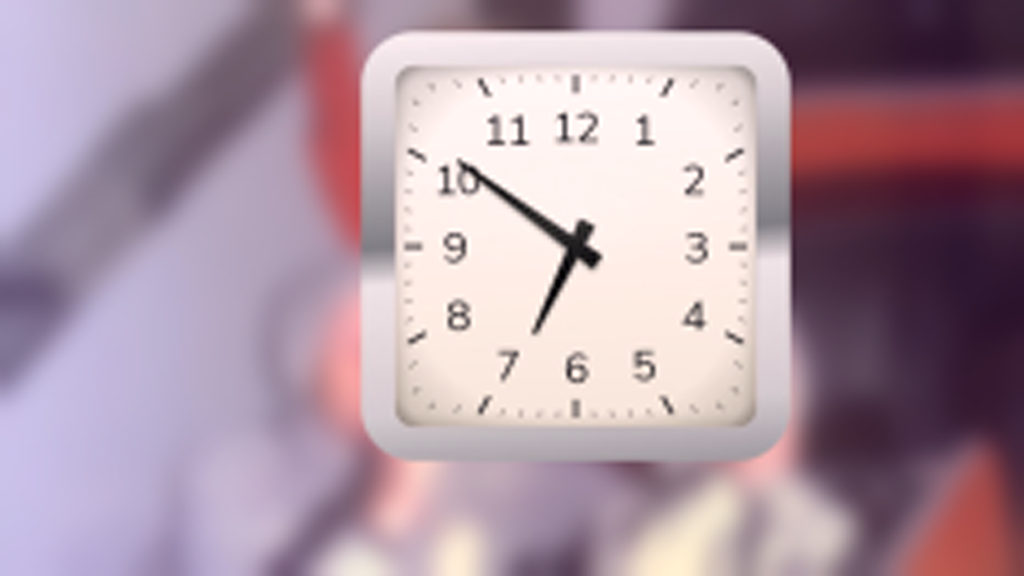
6 h 51 min
